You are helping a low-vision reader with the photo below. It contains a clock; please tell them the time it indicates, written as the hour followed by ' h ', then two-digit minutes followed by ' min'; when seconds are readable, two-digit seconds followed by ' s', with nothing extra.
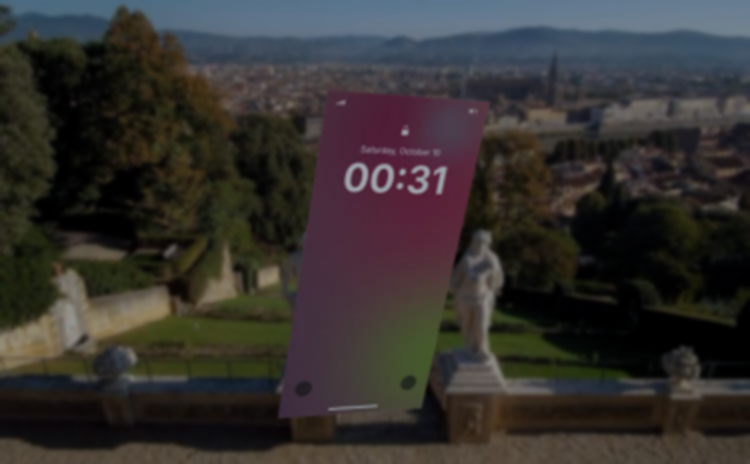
0 h 31 min
